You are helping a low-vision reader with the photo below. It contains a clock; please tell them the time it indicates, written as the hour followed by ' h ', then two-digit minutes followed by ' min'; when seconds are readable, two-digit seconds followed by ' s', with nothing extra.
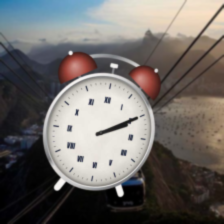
2 h 10 min
